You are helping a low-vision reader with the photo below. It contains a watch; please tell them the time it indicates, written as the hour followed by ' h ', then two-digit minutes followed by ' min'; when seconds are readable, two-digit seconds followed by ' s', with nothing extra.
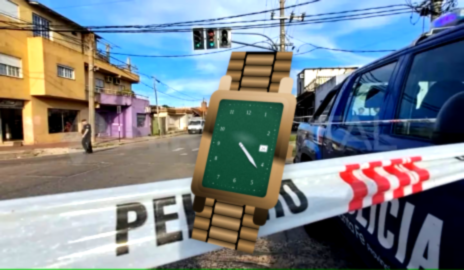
4 h 22 min
